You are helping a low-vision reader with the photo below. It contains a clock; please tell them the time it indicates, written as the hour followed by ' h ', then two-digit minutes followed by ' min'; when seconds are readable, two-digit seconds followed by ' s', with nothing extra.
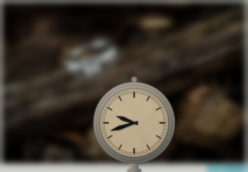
9 h 42 min
